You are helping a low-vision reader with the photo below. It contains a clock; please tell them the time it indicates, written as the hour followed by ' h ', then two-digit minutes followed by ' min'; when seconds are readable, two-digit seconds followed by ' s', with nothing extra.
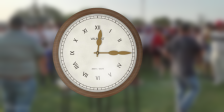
12 h 15 min
